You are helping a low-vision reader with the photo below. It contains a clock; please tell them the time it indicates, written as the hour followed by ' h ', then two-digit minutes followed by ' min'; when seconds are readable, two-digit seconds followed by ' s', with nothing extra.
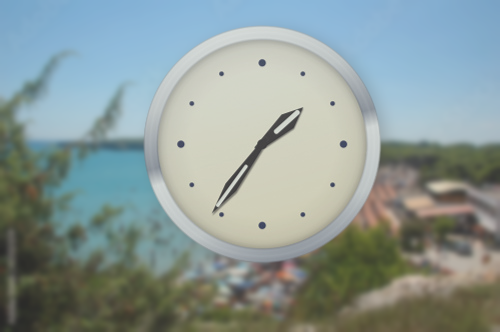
1 h 36 min
